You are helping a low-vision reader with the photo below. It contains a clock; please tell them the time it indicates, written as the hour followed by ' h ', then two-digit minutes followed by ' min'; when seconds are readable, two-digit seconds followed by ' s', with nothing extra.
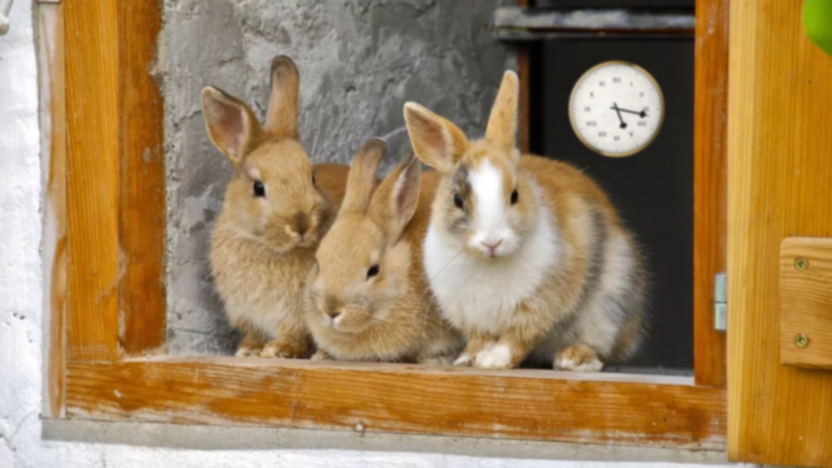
5 h 17 min
